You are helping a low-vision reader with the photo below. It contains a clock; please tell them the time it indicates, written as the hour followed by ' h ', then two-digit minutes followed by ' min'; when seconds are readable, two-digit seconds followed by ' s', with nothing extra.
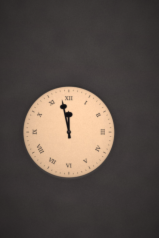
11 h 58 min
